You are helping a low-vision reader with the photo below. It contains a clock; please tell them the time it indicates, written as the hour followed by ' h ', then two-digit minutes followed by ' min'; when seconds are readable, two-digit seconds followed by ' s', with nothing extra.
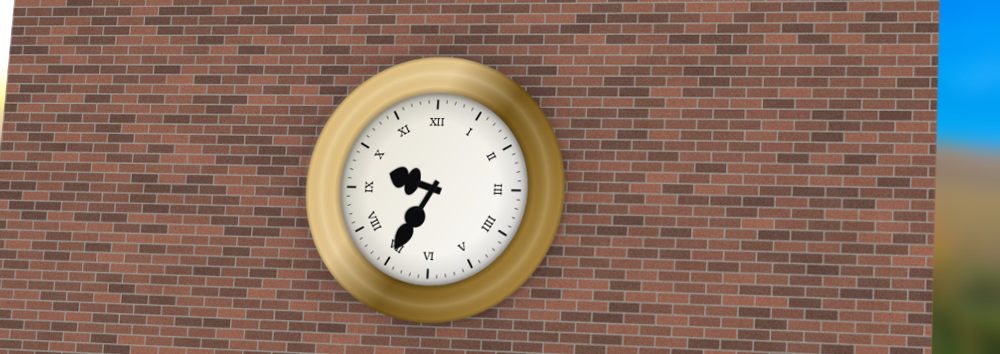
9 h 35 min
